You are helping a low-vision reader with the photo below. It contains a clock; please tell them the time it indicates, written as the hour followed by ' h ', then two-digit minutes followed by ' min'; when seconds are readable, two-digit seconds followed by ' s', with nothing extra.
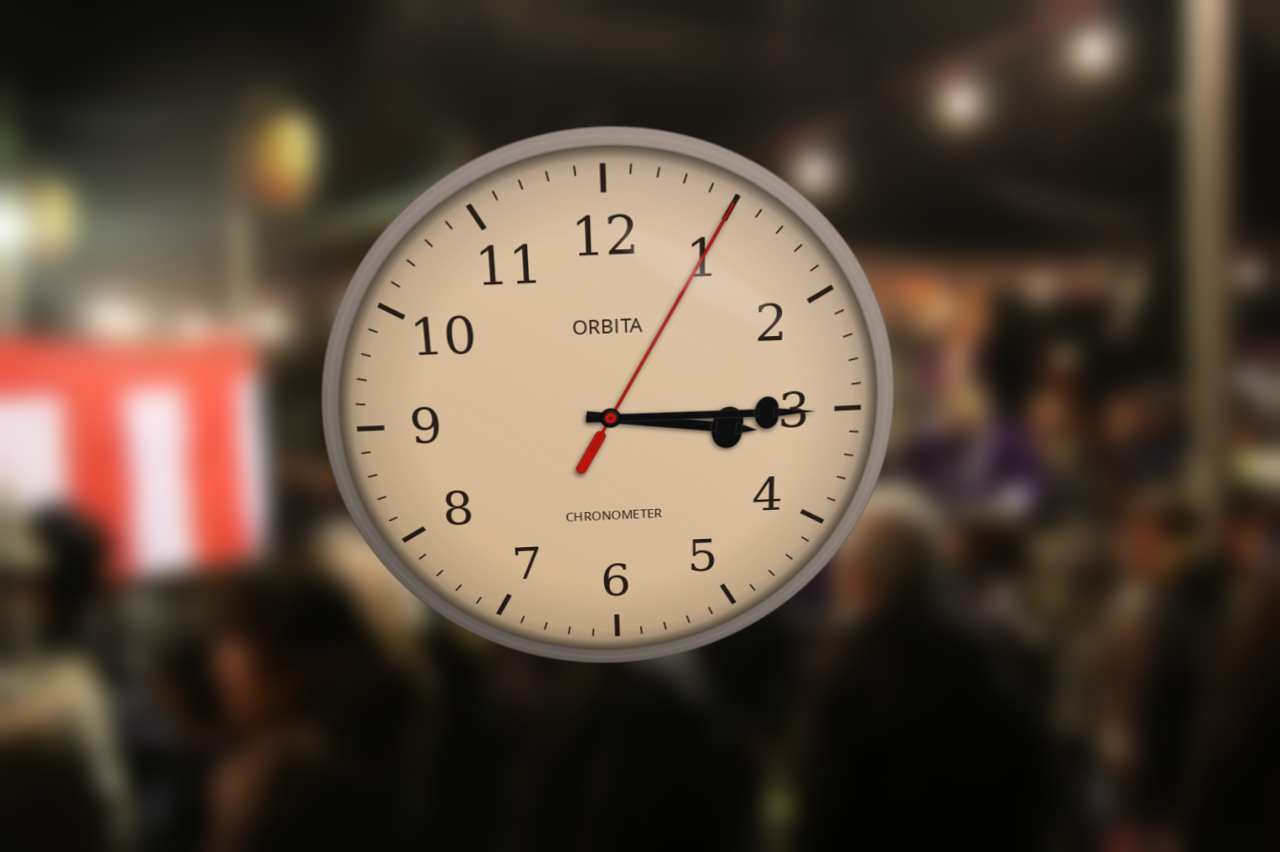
3 h 15 min 05 s
